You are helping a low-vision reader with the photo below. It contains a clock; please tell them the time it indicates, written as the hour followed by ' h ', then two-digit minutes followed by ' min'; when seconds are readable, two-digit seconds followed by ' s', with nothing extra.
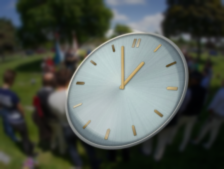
12 h 57 min
